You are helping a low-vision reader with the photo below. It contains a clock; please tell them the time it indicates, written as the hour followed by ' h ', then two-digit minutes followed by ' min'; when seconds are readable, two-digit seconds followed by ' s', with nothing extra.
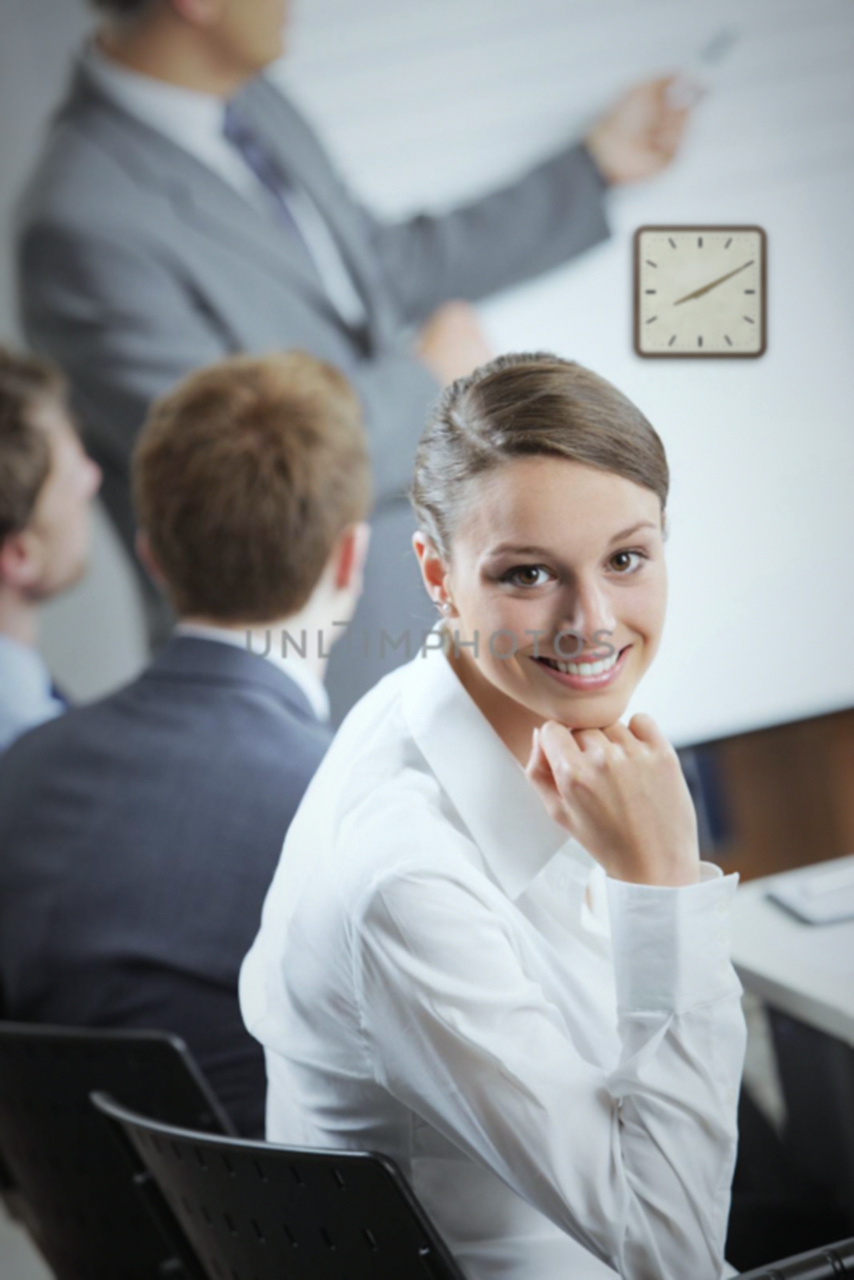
8 h 10 min
